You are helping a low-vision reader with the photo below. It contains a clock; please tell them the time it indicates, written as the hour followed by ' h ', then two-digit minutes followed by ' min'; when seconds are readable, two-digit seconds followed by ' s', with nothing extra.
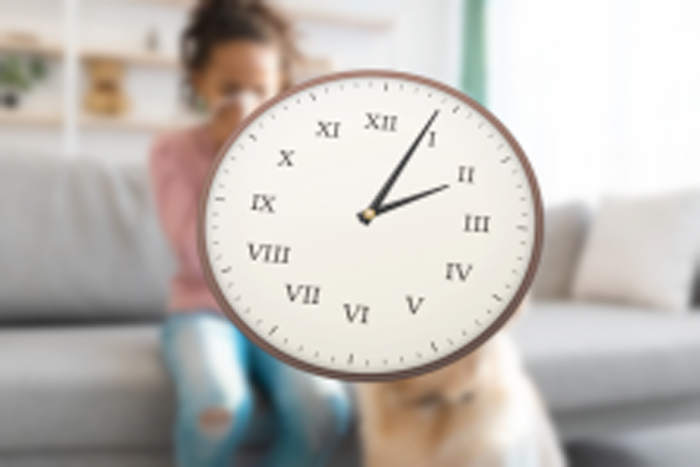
2 h 04 min
